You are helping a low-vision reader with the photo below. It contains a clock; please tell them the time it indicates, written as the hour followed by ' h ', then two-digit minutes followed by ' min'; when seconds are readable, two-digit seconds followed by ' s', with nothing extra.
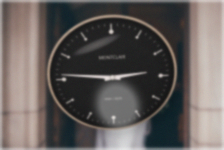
2 h 46 min
